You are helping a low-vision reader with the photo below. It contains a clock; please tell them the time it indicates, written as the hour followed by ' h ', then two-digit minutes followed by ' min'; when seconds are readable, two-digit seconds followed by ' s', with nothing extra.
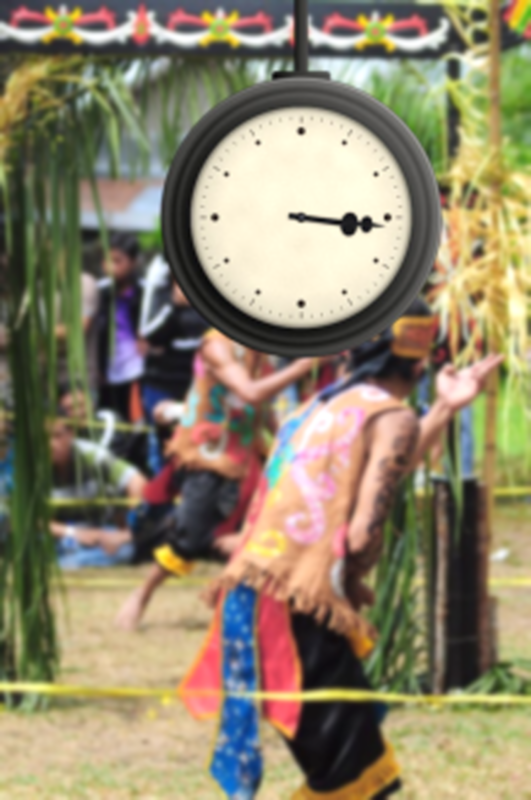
3 h 16 min
